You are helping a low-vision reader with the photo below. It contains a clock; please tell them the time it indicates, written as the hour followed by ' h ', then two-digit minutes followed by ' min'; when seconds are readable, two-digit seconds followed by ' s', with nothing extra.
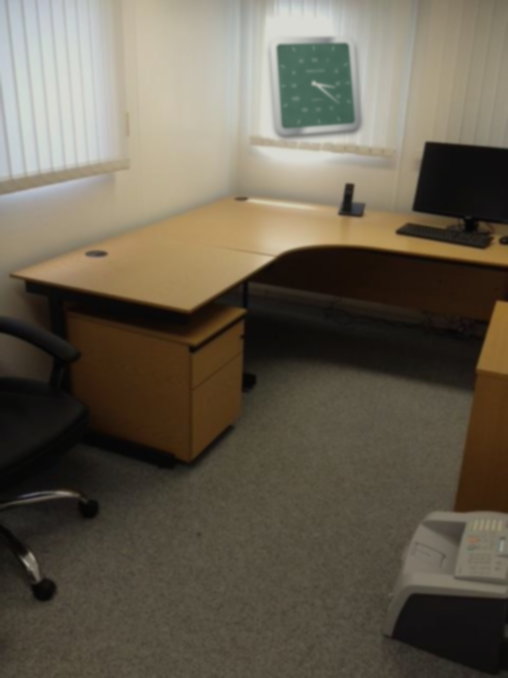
3 h 22 min
